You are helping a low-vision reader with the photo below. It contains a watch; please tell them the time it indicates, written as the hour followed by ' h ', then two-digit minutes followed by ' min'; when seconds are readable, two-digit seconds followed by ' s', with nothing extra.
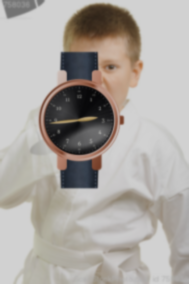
2 h 44 min
